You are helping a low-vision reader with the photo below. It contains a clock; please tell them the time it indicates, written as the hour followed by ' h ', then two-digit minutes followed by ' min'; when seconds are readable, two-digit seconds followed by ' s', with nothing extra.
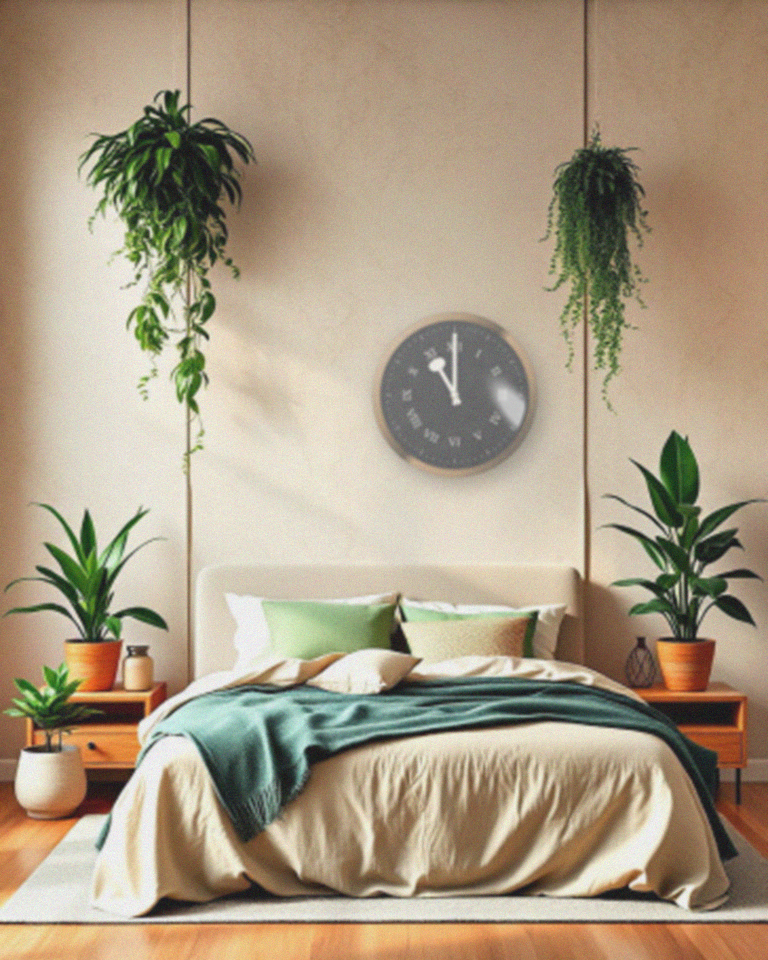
11 h 00 min
